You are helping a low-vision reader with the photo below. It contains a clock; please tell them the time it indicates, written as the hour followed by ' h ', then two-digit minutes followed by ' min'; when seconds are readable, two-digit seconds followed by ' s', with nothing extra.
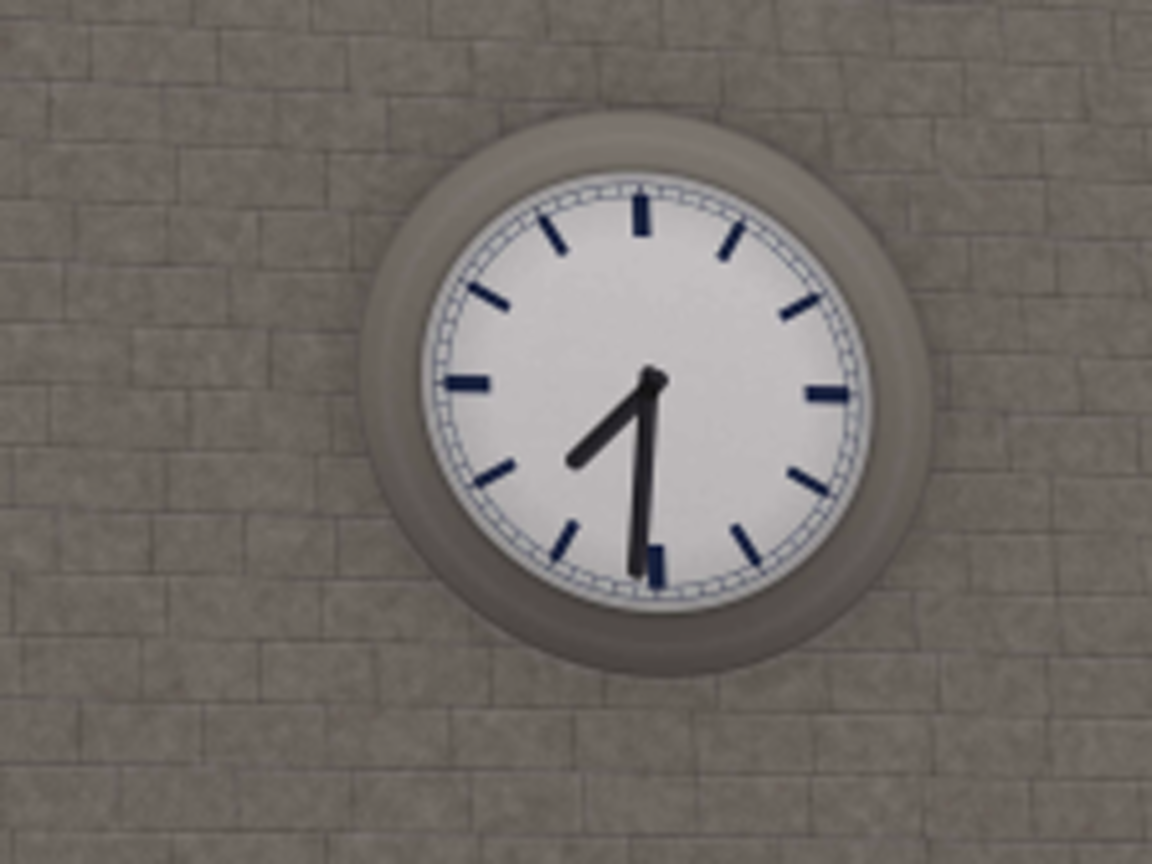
7 h 31 min
